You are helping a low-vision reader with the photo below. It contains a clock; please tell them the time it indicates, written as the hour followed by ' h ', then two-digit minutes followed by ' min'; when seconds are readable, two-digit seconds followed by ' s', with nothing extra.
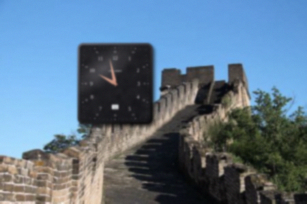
9 h 58 min
